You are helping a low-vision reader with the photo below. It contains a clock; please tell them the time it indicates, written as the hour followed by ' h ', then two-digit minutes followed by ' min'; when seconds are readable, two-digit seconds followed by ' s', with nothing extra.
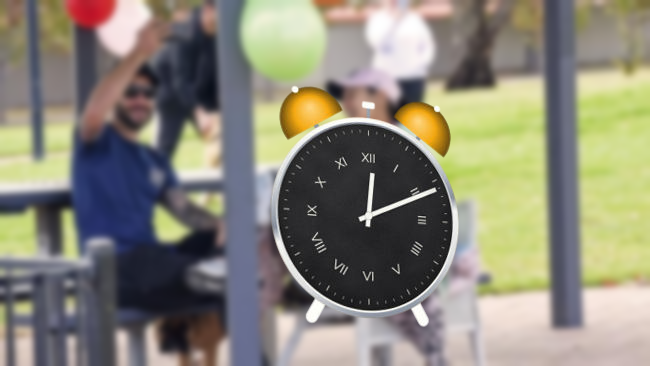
12 h 11 min
